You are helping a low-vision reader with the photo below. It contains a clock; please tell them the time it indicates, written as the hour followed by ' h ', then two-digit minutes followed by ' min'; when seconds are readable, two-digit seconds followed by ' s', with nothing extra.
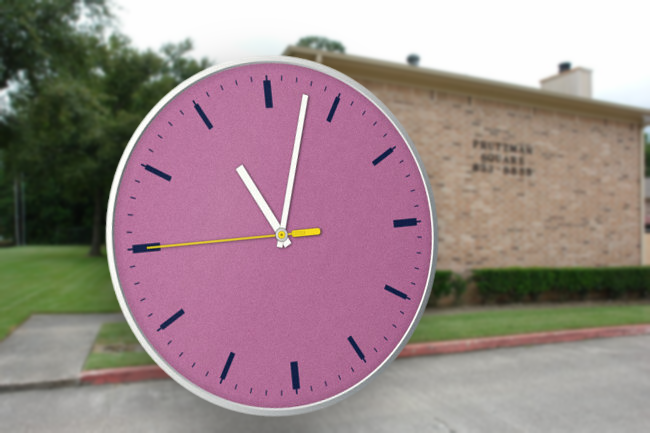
11 h 02 min 45 s
